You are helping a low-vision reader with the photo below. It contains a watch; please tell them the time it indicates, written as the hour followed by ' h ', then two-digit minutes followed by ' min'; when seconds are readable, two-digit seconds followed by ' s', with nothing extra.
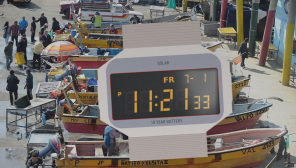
11 h 21 min 33 s
